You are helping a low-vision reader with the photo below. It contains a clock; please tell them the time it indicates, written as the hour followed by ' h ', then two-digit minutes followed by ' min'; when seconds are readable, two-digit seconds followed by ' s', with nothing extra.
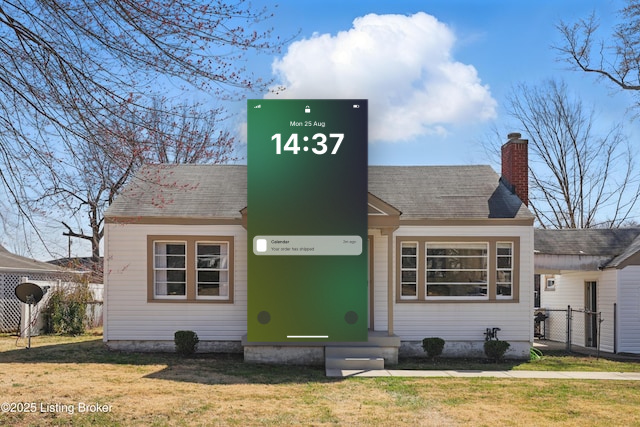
14 h 37 min
